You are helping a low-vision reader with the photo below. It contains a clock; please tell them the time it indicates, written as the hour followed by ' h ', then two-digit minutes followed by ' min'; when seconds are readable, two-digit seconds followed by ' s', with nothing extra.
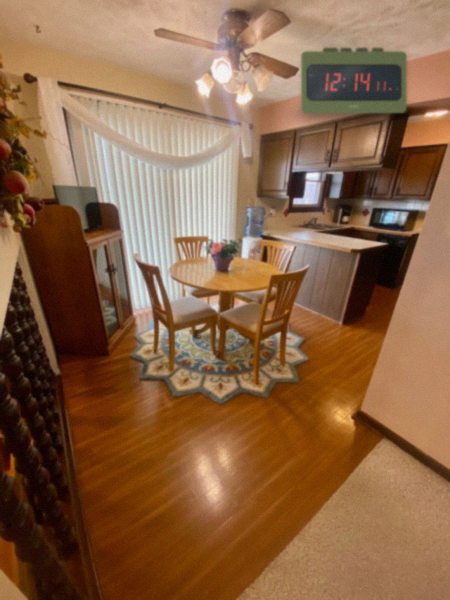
12 h 14 min
